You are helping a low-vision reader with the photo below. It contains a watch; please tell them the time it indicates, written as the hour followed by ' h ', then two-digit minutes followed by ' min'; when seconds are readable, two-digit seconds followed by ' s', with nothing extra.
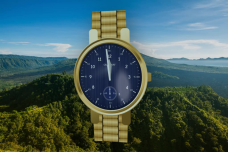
11 h 59 min
